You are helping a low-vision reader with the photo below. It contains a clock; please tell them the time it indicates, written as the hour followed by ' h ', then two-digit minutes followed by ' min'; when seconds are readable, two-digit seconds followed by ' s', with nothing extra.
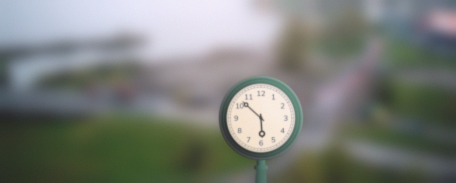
5 h 52 min
